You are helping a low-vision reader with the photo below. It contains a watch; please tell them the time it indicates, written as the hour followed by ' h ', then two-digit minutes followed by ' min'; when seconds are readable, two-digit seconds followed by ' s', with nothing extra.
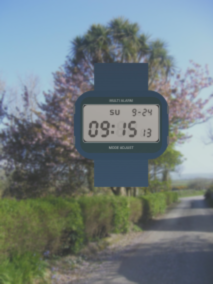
9 h 15 min
